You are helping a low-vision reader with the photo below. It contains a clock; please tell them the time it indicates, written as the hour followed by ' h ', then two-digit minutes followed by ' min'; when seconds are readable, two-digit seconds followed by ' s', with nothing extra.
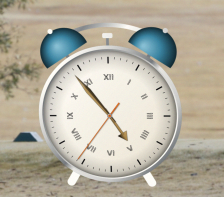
4 h 53 min 36 s
